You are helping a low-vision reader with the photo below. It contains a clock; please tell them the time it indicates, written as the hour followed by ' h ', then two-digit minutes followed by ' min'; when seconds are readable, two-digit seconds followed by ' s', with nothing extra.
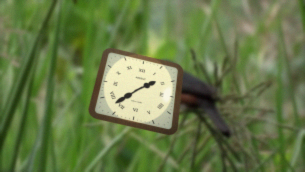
1 h 37 min
